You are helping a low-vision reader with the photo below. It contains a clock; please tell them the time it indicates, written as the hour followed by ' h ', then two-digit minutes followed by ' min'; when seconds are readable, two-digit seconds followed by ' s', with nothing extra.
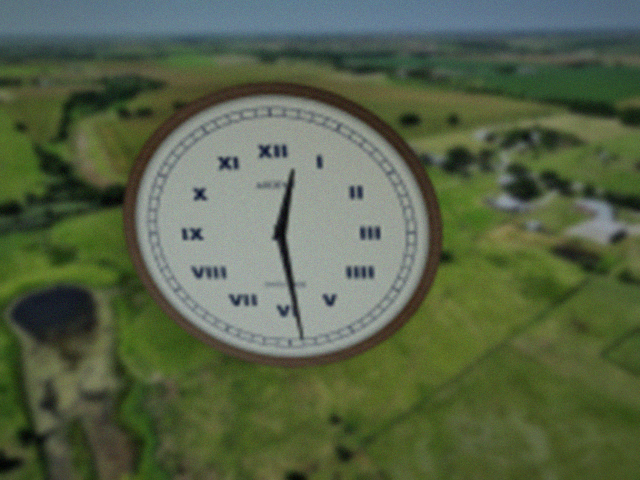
12 h 29 min
